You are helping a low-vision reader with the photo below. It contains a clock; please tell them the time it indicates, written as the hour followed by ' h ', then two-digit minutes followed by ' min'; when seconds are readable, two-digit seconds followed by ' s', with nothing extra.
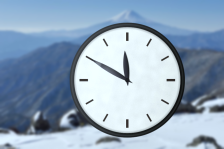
11 h 50 min
